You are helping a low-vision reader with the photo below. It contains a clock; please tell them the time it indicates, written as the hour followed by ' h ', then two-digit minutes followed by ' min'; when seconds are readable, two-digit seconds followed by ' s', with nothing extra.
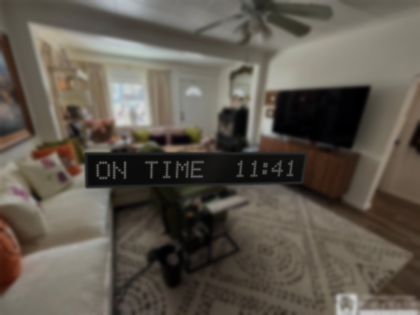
11 h 41 min
